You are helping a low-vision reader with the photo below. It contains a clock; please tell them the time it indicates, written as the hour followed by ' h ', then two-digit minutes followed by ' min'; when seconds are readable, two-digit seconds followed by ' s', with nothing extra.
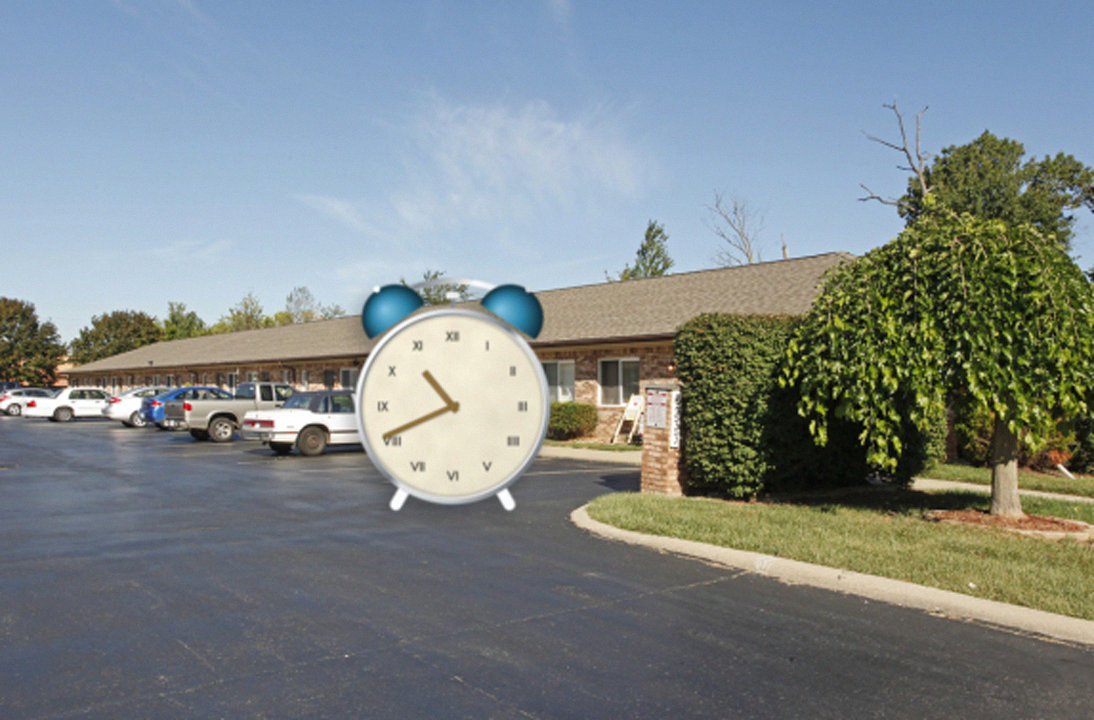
10 h 41 min
